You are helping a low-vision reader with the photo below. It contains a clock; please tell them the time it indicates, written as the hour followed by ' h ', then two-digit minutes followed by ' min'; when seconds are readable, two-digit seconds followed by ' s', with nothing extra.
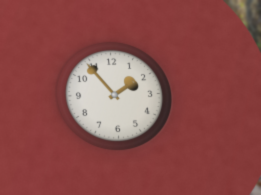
1 h 54 min
